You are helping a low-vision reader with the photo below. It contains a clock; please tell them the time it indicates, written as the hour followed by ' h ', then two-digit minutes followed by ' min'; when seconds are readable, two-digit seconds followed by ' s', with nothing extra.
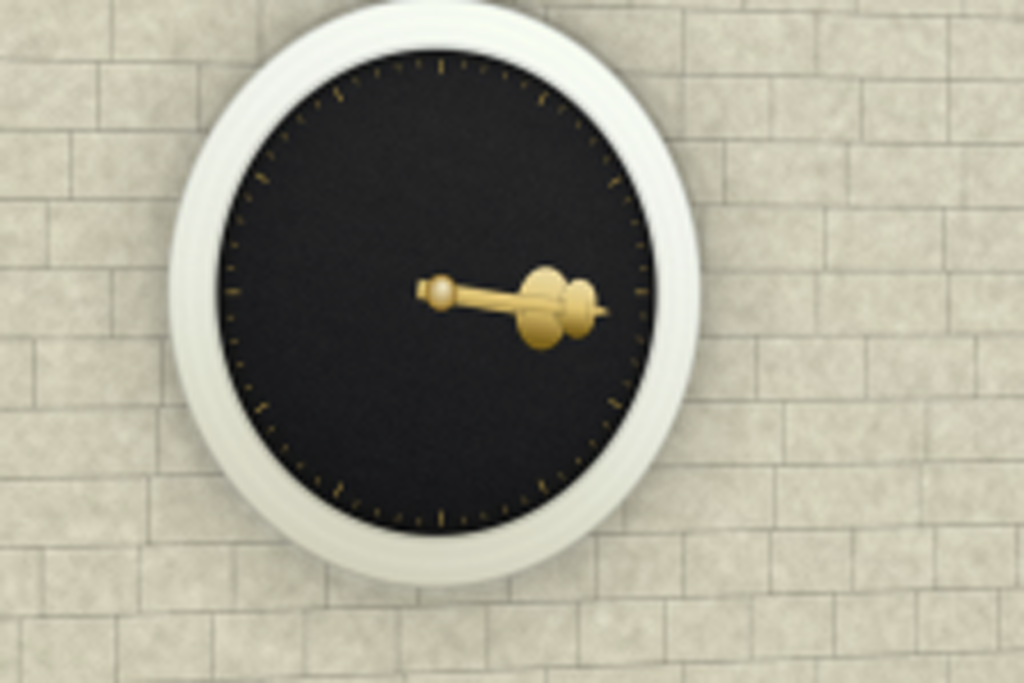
3 h 16 min
